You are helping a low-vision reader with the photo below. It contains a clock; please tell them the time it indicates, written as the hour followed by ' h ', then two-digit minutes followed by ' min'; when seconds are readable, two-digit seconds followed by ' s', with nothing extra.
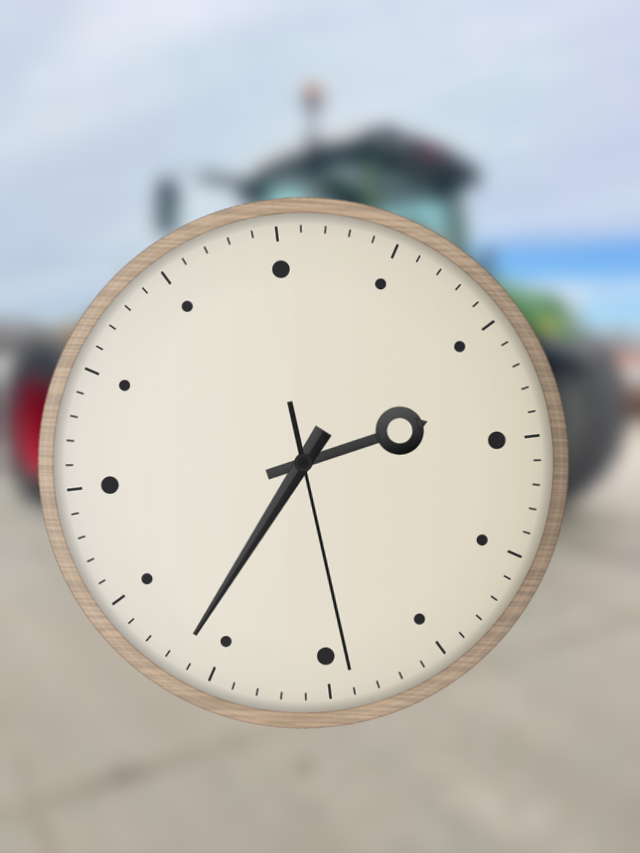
2 h 36 min 29 s
